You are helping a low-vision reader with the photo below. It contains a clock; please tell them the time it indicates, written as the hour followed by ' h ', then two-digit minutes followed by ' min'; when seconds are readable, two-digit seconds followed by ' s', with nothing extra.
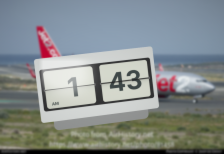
1 h 43 min
